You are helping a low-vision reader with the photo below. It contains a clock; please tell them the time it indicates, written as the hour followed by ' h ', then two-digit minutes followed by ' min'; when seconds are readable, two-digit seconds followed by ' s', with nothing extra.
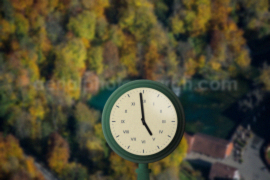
4 h 59 min
